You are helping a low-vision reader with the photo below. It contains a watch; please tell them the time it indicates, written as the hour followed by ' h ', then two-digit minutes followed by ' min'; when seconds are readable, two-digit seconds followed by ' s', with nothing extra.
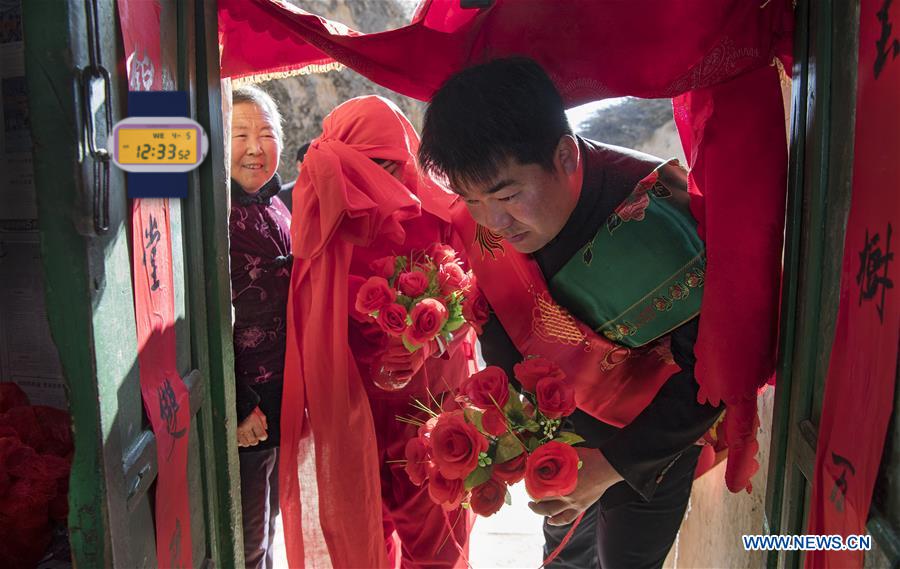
12 h 33 min
